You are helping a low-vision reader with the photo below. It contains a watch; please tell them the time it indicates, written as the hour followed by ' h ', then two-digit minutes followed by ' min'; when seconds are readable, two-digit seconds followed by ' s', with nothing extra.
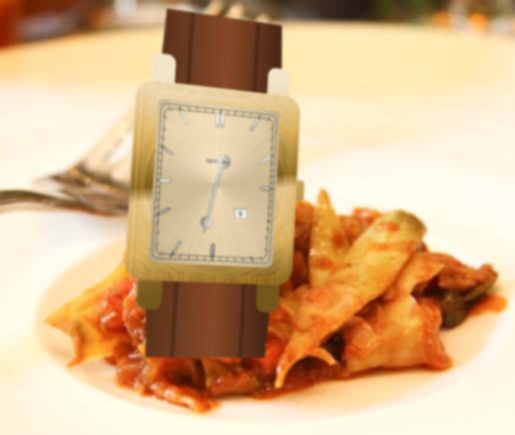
12 h 32 min
